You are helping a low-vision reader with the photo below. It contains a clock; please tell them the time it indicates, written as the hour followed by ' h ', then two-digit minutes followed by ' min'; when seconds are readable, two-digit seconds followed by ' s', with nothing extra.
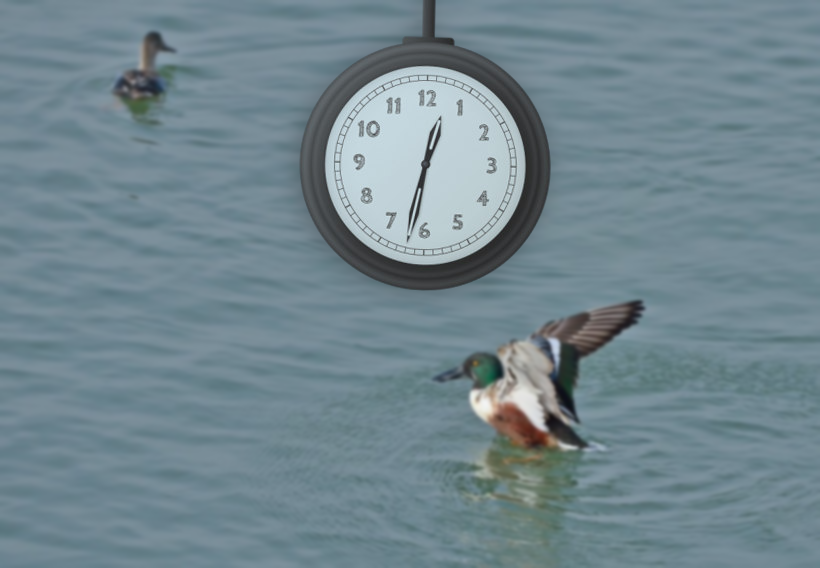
12 h 32 min
